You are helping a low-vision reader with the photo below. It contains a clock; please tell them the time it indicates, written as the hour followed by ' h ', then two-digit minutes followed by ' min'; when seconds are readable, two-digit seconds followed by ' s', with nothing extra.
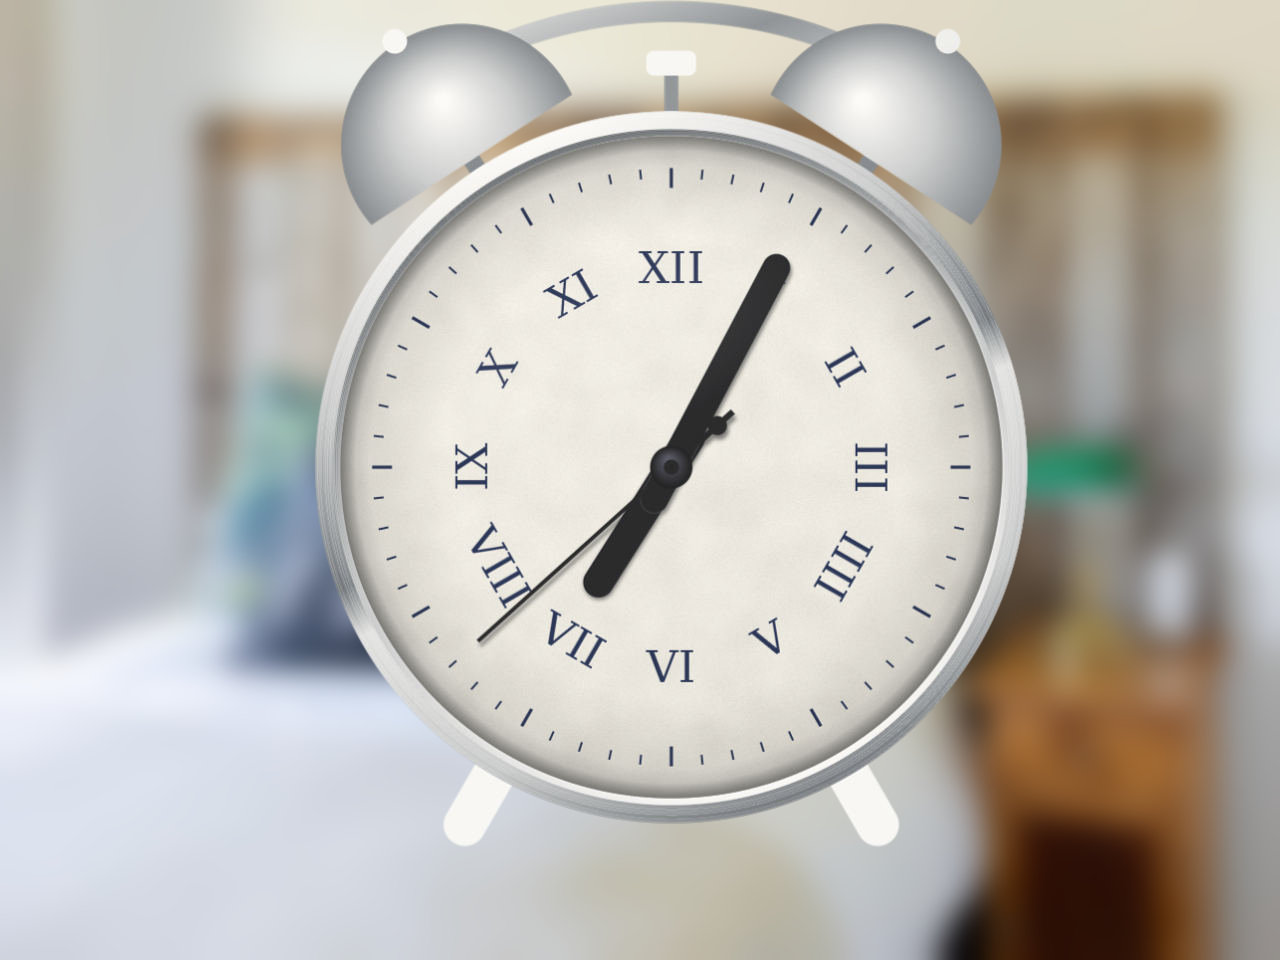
7 h 04 min 38 s
